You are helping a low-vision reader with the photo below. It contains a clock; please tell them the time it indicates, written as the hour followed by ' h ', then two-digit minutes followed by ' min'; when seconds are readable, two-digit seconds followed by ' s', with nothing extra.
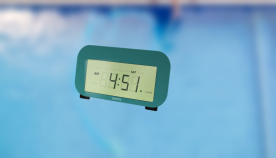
4 h 51 min
